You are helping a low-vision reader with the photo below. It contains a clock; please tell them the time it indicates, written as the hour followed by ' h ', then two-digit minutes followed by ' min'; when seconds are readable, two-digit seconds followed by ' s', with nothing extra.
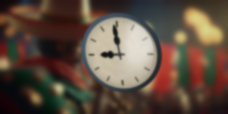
8 h 59 min
